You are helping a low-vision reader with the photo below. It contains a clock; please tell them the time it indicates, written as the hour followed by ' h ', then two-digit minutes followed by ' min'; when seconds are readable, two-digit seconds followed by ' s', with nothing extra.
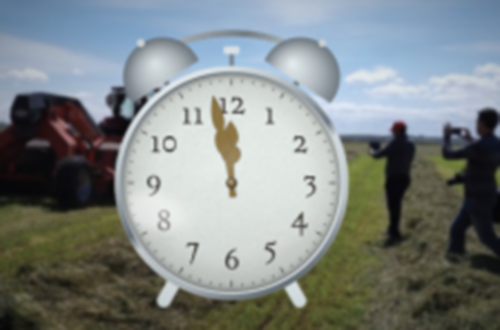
11 h 58 min
